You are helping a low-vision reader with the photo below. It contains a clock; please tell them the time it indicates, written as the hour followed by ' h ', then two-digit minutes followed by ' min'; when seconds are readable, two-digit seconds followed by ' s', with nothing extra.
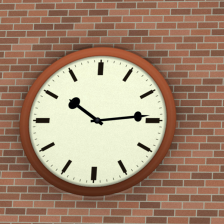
10 h 14 min
